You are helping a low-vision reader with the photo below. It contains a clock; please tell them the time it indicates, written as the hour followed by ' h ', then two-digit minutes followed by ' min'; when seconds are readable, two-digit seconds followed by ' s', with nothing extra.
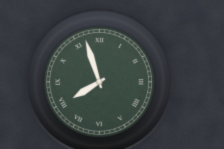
7 h 57 min
